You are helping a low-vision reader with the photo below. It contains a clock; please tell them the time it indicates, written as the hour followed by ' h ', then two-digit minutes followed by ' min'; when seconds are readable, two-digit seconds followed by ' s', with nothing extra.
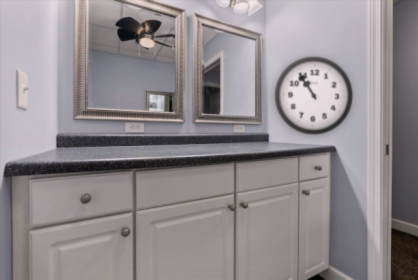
10 h 54 min
